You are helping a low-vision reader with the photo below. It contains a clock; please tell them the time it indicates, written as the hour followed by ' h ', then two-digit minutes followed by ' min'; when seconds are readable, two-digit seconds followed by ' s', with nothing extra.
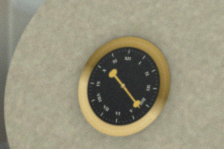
10 h 22 min
